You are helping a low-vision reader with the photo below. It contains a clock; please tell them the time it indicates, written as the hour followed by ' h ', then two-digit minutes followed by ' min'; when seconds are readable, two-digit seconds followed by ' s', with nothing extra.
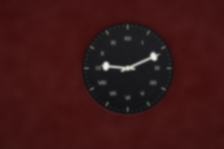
9 h 11 min
